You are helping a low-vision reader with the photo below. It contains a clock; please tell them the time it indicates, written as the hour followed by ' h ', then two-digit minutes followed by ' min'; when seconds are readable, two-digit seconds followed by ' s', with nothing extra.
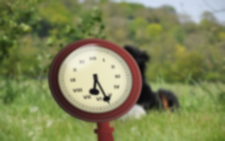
6 h 27 min
